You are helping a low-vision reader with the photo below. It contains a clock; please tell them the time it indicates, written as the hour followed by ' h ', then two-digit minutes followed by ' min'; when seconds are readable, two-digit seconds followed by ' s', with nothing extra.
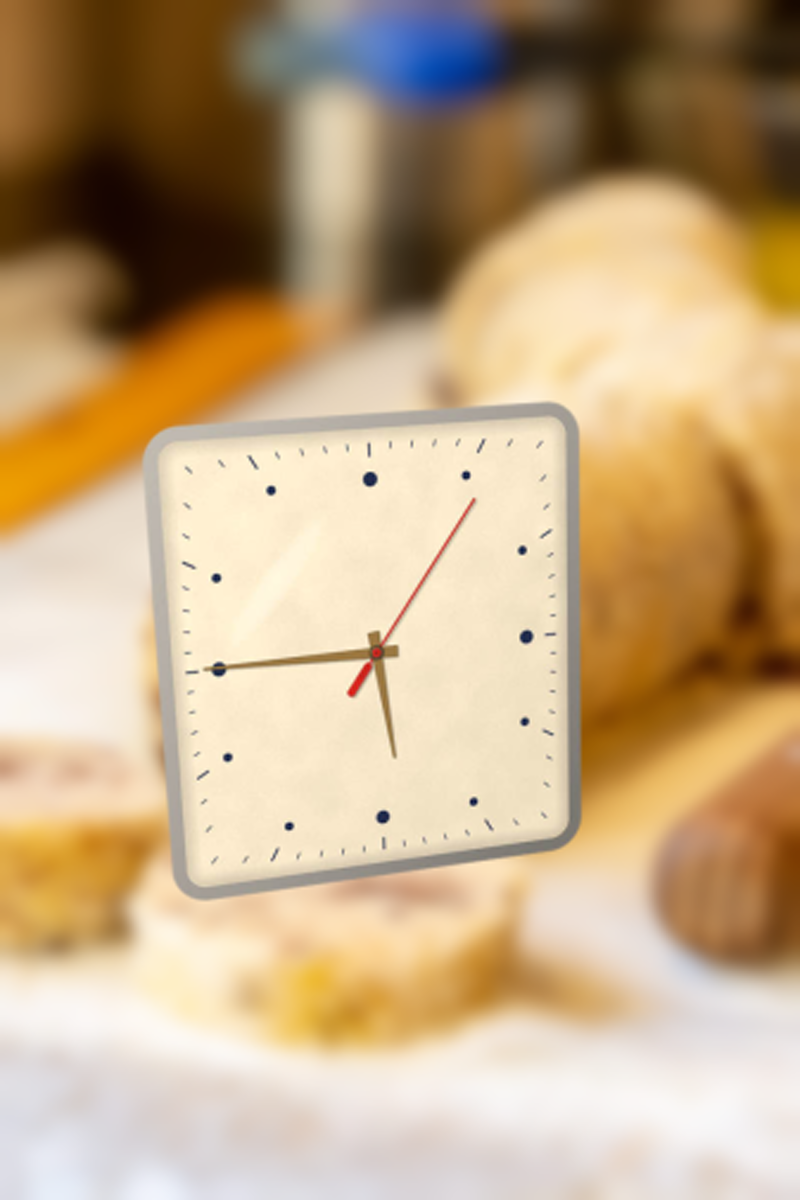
5 h 45 min 06 s
